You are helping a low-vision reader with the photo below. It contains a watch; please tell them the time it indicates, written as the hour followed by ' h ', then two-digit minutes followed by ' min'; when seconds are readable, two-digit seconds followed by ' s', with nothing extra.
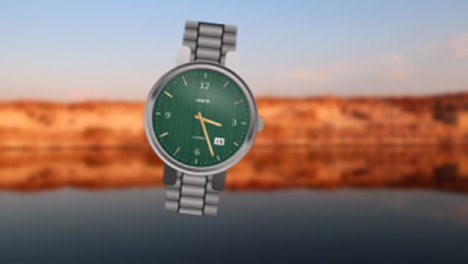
3 h 26 min
